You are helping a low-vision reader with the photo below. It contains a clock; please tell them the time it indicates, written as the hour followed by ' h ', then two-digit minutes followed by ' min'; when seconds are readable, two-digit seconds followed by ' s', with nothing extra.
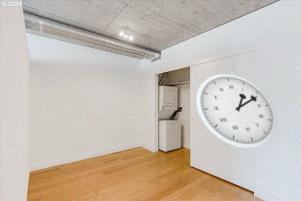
1 h 11 min
